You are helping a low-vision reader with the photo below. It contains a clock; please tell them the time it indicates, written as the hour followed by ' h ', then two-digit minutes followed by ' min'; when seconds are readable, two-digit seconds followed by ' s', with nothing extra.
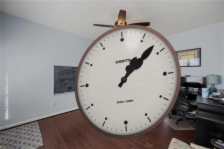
1 h 08 min
